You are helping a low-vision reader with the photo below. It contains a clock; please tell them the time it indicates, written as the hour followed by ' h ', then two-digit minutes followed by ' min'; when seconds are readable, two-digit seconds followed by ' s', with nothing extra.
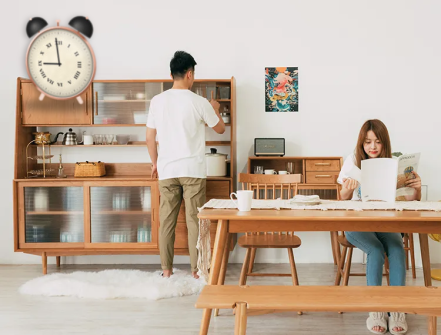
8 h 59 min
